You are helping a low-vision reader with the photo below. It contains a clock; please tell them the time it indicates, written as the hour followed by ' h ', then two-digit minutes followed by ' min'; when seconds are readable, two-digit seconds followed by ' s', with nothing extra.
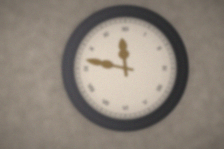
11 h 47 min
